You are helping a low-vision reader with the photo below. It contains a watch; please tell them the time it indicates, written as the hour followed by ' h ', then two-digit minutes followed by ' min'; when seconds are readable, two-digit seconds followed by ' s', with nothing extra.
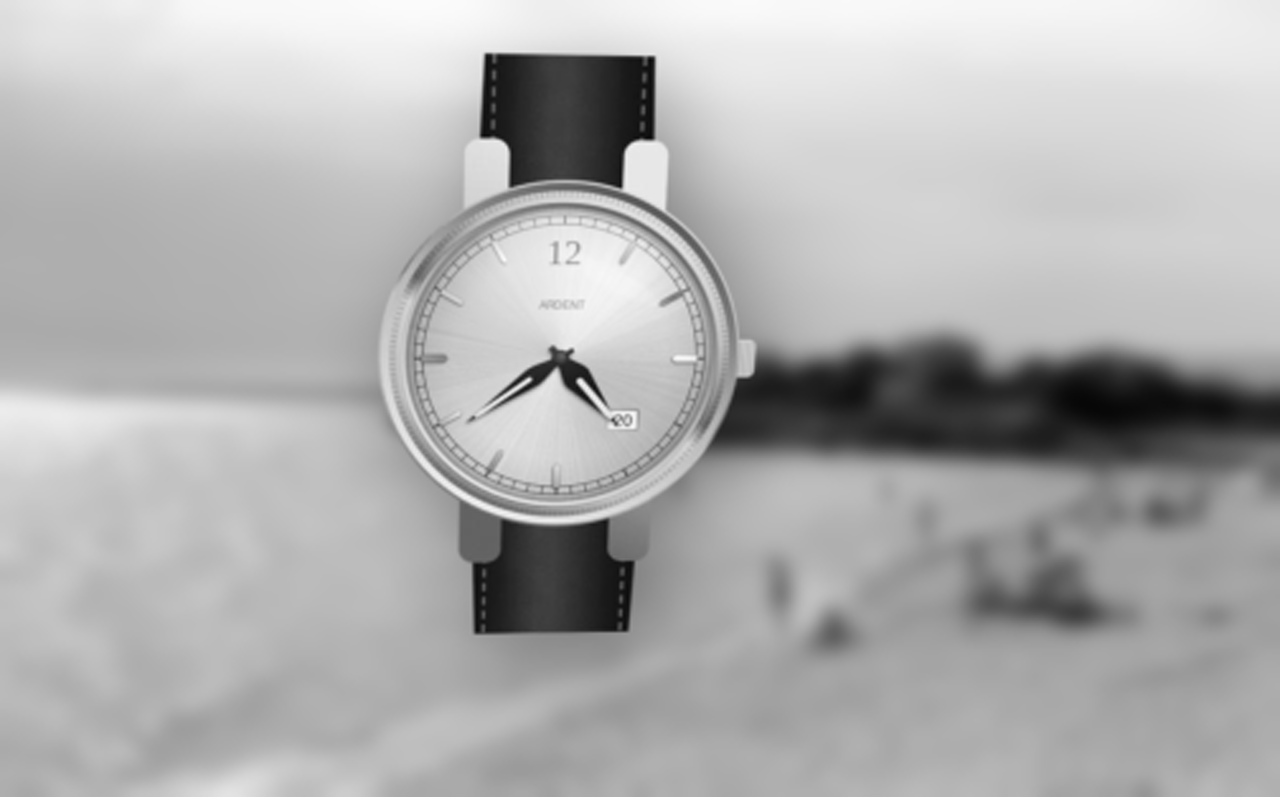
4 h 39 min
